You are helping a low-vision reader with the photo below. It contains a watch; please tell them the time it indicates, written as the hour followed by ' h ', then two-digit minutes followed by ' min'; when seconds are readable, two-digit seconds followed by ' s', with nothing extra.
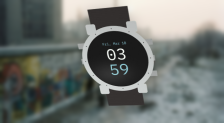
3 h 59 min
